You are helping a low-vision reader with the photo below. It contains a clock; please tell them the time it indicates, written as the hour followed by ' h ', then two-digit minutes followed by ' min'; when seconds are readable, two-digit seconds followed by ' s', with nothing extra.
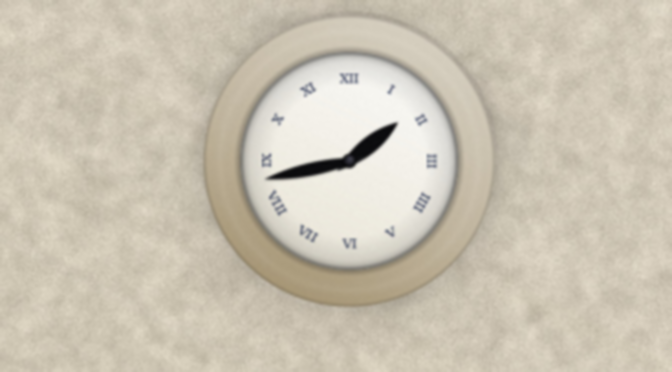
1 h 43 min
